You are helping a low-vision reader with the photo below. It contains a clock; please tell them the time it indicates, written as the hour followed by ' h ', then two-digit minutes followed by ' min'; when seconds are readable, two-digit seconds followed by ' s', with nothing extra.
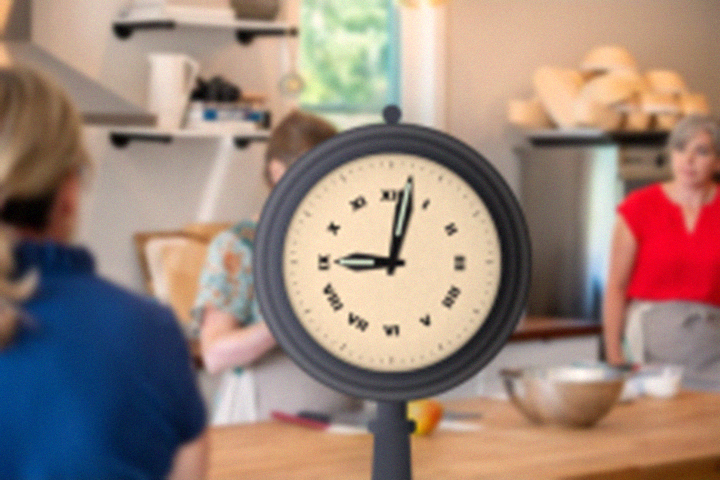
9 h 02 min
